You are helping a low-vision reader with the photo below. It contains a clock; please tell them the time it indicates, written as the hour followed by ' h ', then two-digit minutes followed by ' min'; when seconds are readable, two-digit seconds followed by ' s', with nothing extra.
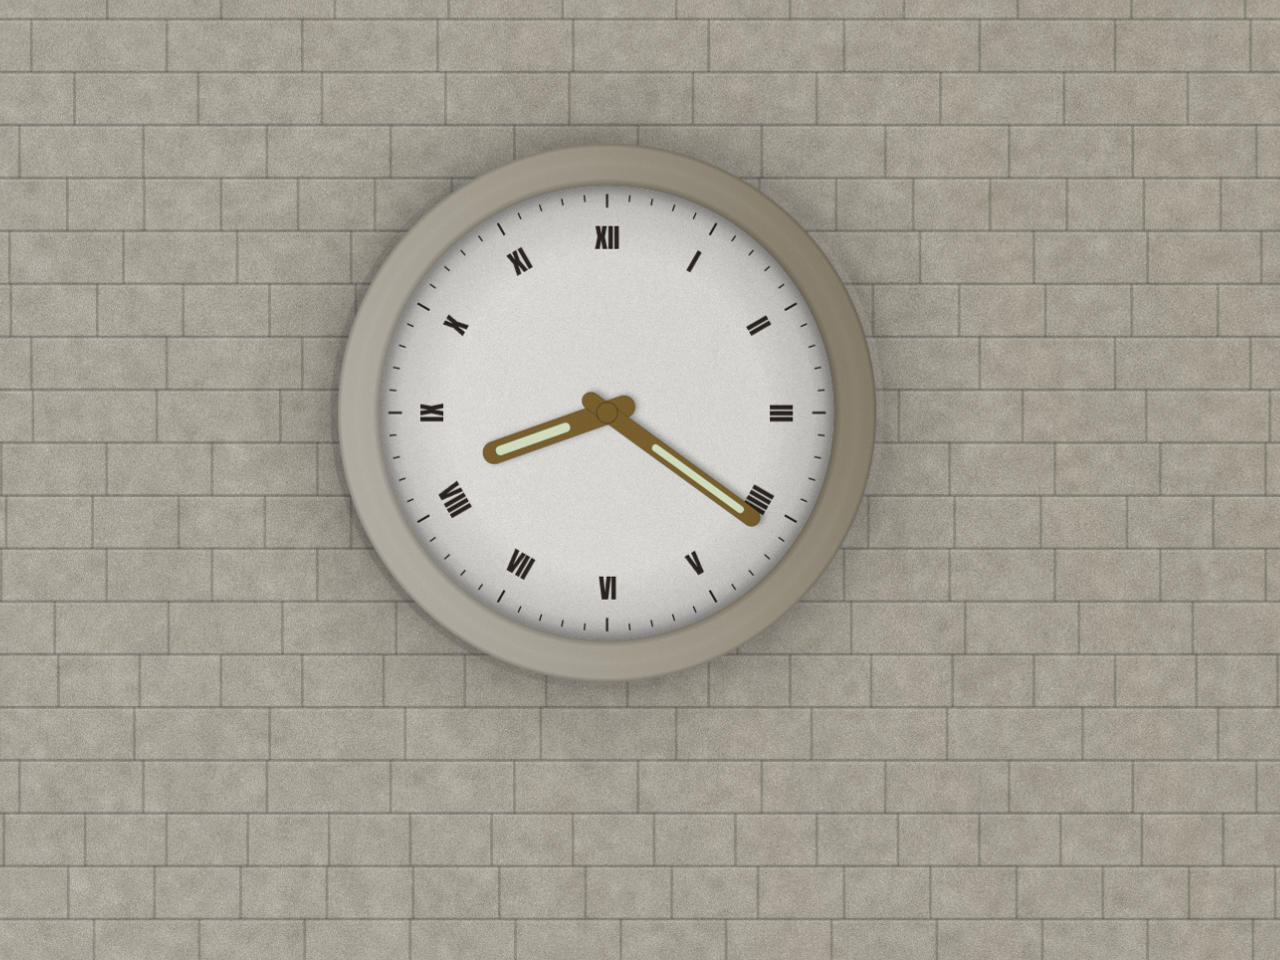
8 h 21 min
